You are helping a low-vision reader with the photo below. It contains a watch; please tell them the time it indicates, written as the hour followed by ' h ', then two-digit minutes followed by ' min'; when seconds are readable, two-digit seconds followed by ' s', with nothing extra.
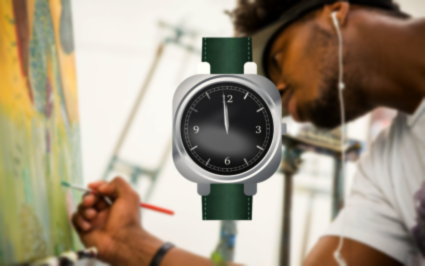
11 h 59 min
